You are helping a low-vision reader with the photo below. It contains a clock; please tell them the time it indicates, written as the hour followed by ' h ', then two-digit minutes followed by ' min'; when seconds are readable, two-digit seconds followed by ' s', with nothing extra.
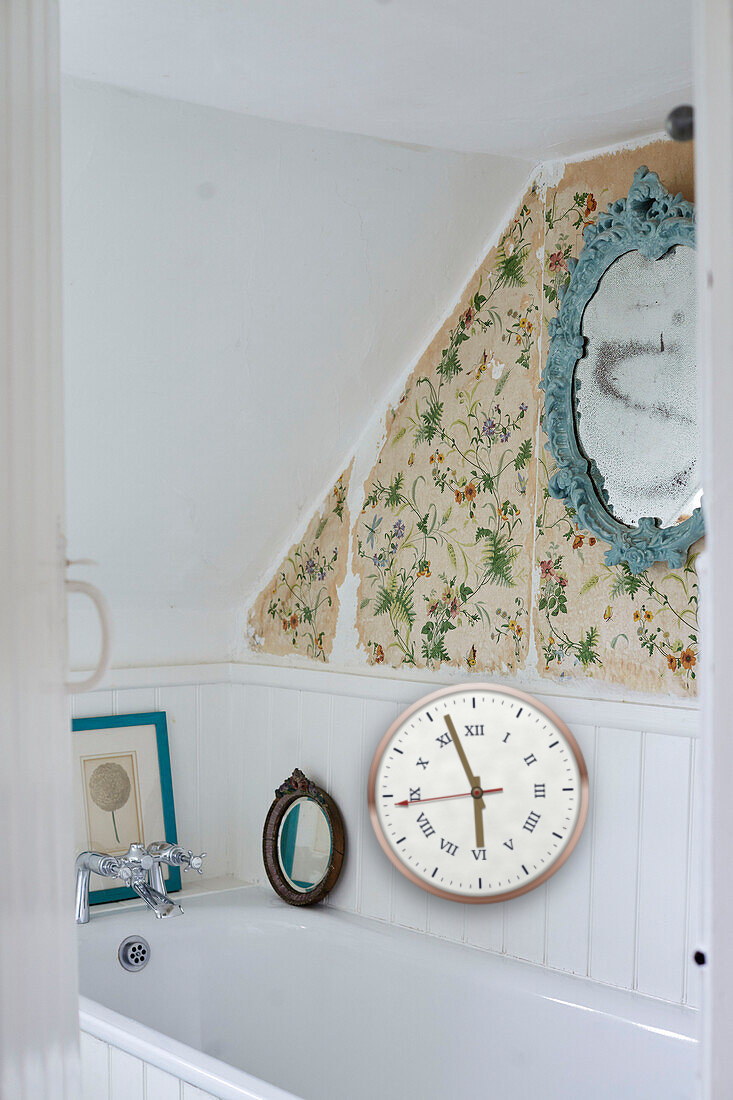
5 h 56 min 44 s
